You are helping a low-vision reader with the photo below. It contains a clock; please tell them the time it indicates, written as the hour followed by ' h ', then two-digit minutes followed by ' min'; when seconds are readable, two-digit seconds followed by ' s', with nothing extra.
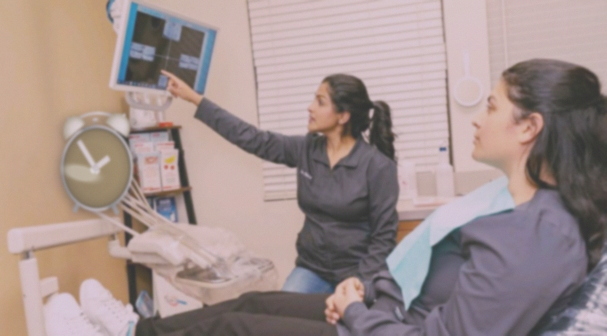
1 h 54 min
